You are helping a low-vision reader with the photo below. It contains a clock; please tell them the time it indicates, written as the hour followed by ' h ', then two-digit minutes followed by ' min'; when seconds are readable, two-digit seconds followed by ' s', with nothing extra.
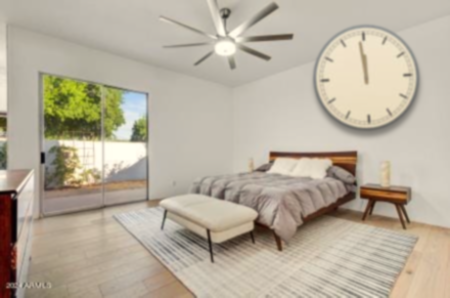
11 h 59 min
